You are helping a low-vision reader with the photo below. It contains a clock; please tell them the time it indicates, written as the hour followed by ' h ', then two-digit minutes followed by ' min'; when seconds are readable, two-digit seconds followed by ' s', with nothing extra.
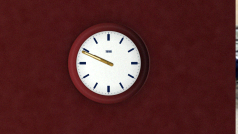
9 h 49 min
